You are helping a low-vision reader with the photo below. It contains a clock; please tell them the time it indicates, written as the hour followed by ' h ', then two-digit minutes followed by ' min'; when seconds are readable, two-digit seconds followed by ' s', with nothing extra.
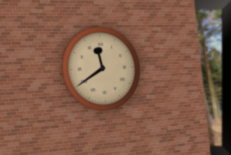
11 h 40 min
